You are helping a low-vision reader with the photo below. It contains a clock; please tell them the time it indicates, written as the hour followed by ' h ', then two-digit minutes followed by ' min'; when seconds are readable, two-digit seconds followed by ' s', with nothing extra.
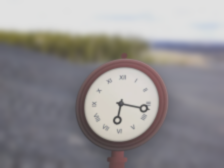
6 h 17 min
